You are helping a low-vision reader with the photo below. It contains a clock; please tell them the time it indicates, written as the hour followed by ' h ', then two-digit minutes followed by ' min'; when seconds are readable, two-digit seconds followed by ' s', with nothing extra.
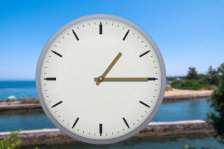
1 h 15 min
